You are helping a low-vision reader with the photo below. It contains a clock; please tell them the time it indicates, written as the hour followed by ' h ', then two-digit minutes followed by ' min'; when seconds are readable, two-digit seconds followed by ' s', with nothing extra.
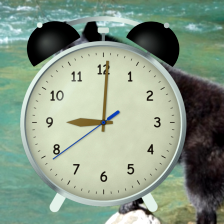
9 h 00 min 39 s
